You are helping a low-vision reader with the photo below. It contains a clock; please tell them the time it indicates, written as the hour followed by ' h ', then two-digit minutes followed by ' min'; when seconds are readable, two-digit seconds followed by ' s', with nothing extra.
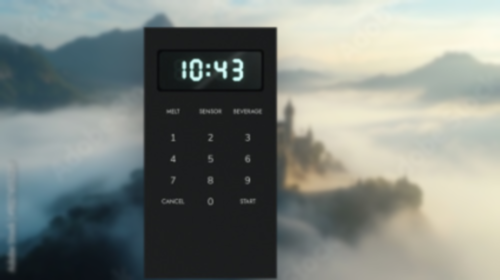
10 h 43 min
